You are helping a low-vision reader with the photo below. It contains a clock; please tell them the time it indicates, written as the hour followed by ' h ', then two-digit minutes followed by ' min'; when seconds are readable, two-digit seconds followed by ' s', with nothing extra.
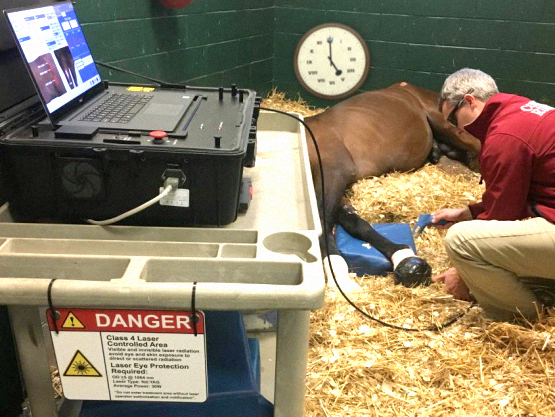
5 h 00 min
